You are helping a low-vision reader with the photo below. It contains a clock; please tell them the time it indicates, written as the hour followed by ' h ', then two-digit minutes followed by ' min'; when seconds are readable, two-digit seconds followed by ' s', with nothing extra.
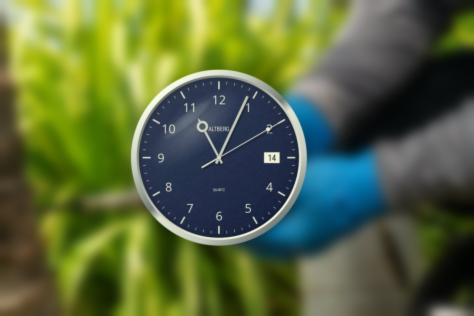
11 h 04 min 10 s
